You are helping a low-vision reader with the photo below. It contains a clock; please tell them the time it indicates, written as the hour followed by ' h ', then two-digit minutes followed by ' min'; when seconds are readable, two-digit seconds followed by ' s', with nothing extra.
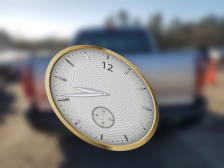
8 h 41 min
